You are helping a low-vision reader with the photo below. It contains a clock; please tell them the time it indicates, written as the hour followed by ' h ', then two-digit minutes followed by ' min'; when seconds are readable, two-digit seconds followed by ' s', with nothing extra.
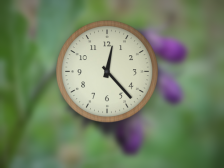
12 h 23 min
